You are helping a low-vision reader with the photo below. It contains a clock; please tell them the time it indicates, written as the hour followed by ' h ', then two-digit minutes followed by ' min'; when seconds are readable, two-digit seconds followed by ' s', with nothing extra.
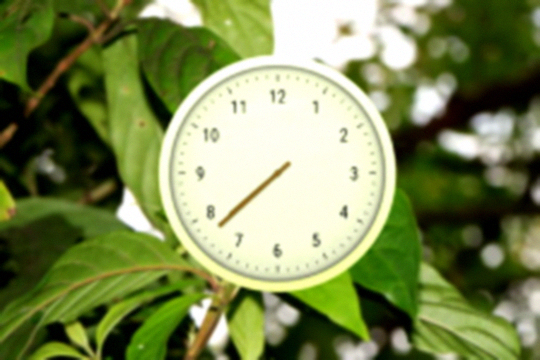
7 h 38 min
